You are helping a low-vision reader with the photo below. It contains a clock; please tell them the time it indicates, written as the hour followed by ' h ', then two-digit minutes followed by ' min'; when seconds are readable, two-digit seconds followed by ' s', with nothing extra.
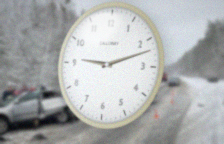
9 h 12 min
